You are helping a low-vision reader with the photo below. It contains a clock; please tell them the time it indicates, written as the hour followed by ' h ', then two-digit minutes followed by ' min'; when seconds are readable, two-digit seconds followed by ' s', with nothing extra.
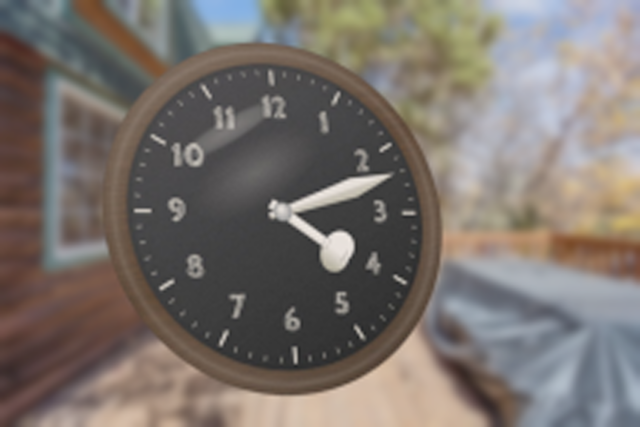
4 h 12 min
